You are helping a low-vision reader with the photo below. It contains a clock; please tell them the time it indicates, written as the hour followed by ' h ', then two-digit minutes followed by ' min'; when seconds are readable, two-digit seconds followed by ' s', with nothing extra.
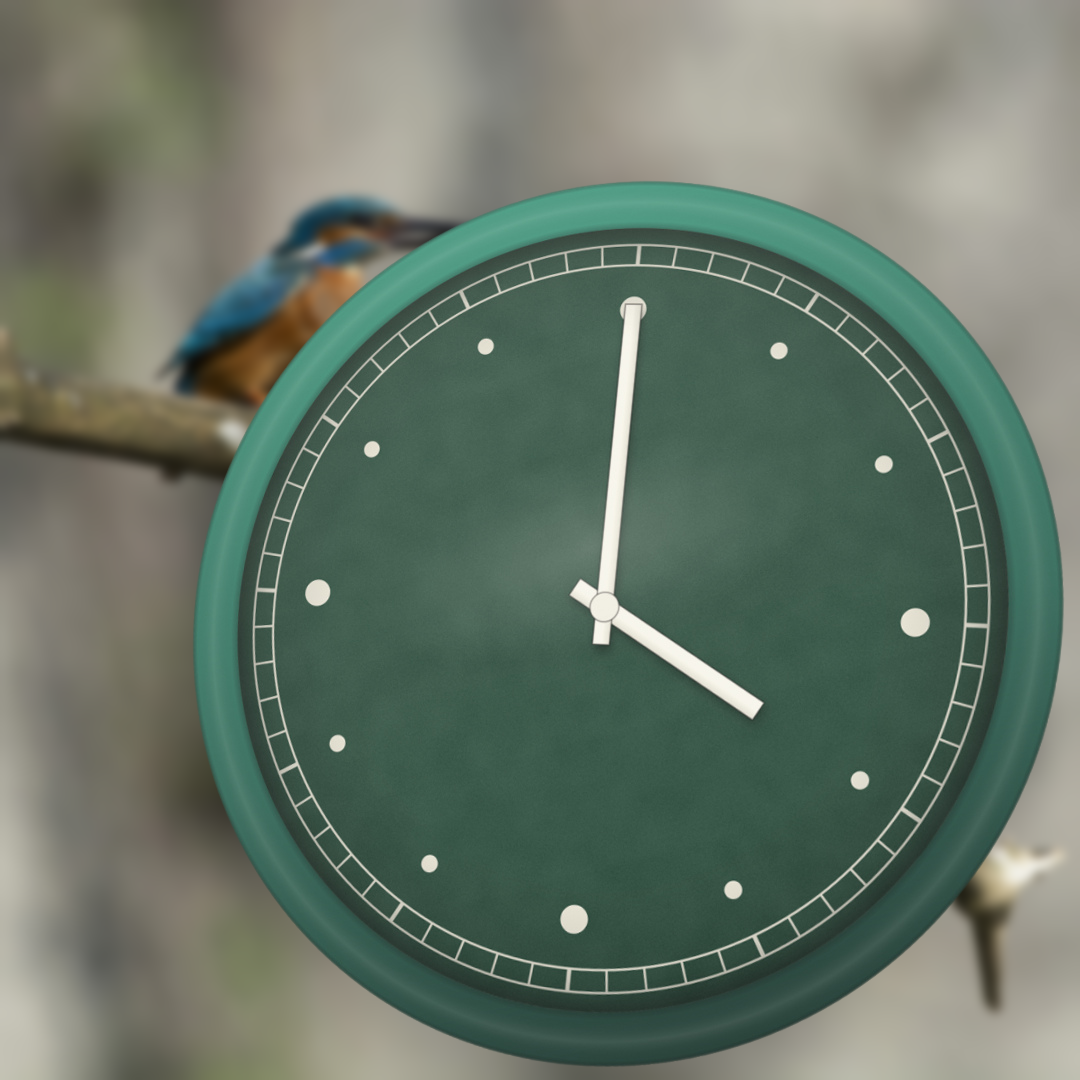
4 h 00 min
